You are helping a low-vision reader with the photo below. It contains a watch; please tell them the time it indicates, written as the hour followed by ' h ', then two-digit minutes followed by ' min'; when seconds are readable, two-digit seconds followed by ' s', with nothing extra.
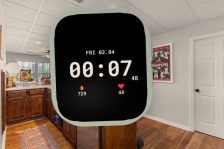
0 h 07 min
